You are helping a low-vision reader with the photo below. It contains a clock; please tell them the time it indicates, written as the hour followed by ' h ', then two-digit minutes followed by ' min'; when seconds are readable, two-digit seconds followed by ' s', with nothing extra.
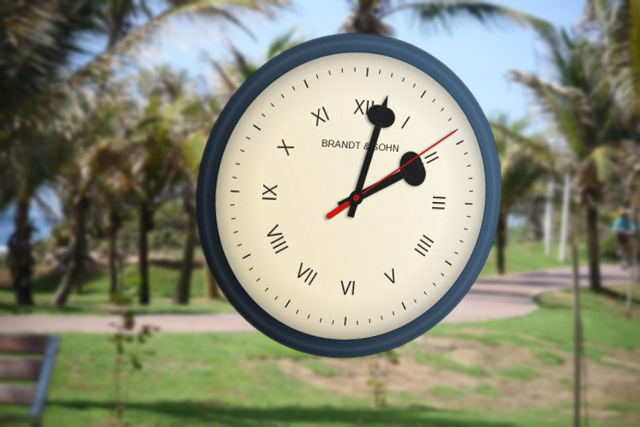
2 h 02 min 09 s
